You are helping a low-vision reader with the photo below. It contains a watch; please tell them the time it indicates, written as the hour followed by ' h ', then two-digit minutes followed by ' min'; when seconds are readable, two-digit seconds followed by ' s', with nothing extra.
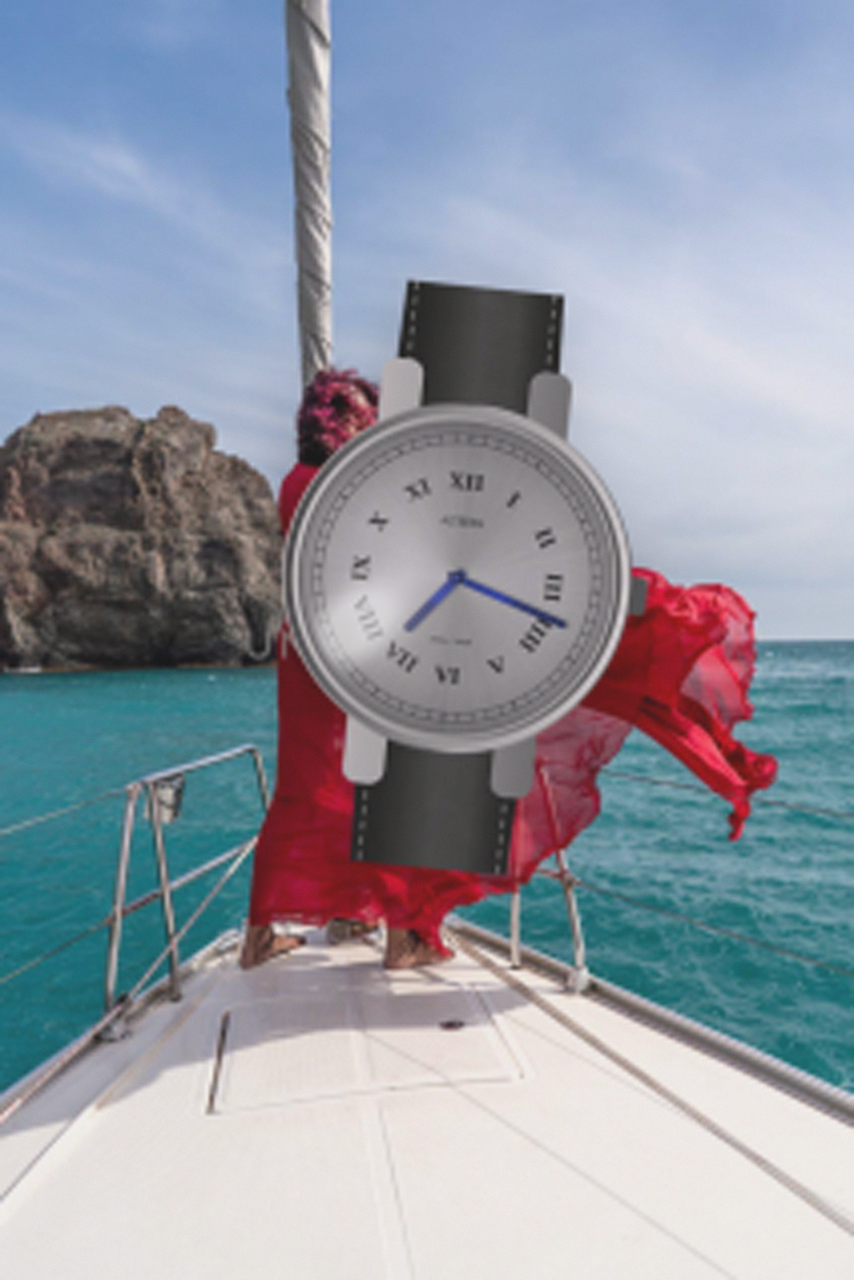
7 h 18 min
